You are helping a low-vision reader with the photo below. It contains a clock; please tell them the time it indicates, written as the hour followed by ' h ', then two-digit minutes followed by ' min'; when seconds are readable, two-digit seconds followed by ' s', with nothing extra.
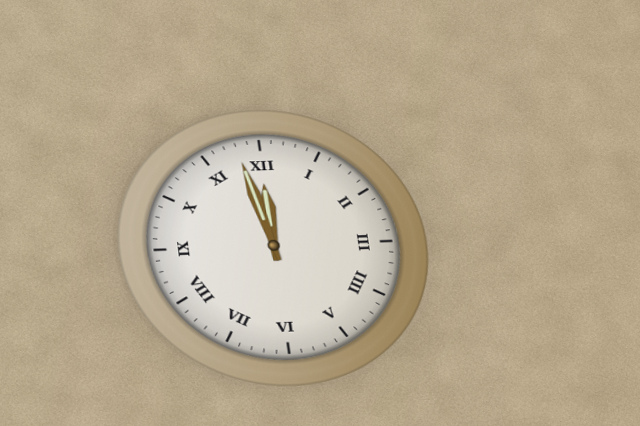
11 h 58 min
